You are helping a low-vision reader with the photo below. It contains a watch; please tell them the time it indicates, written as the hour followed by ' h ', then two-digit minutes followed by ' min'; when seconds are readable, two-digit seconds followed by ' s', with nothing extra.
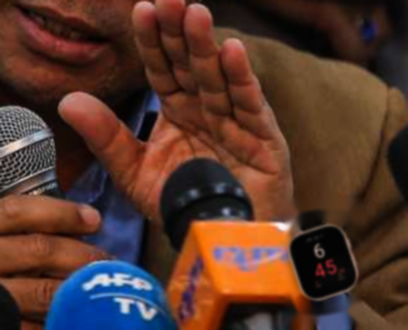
6 h 45 min
